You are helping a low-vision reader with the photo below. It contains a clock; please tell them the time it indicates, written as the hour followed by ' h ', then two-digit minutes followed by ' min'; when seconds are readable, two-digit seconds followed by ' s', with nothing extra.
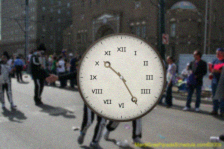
10 h 25 min
